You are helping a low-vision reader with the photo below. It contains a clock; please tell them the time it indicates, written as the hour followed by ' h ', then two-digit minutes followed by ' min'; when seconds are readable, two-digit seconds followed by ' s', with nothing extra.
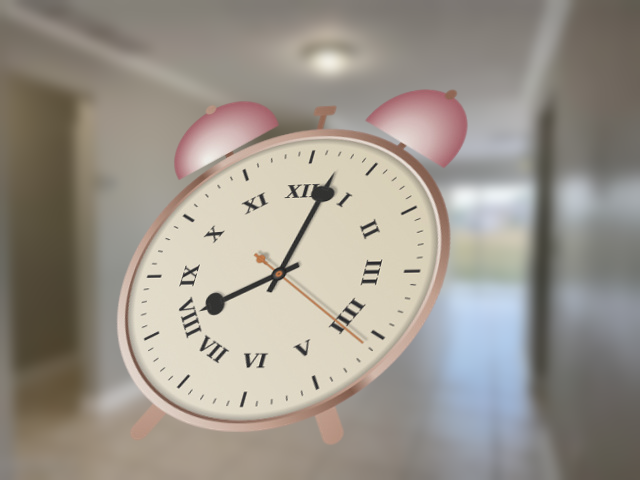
8 h 02 min 21 s
